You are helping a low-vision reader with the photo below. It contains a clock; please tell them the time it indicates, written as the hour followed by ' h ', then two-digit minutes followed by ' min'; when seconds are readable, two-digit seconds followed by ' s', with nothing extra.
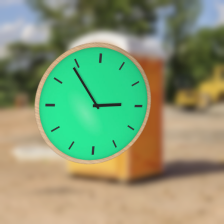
2 h 54 min
